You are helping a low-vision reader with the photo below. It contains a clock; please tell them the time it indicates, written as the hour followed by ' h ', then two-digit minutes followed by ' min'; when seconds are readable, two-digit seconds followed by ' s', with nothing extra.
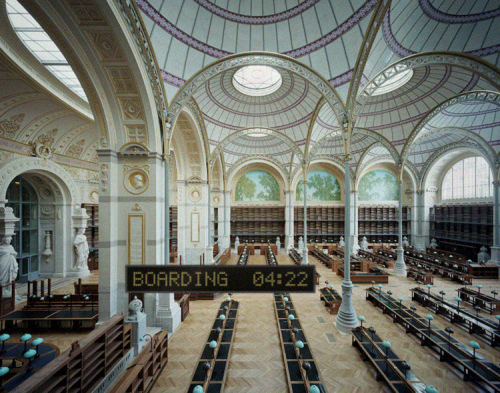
4 h 22 min
